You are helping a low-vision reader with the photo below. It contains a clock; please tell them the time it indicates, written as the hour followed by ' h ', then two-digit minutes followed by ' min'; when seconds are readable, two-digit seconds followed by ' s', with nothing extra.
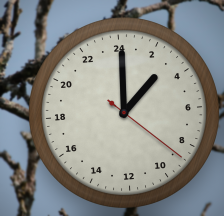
3 h 00 min 22 s
